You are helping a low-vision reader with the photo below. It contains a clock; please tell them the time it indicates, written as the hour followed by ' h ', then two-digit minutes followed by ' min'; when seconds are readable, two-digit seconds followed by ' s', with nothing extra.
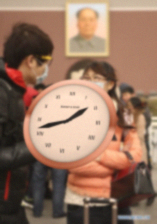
1 h 42 min
